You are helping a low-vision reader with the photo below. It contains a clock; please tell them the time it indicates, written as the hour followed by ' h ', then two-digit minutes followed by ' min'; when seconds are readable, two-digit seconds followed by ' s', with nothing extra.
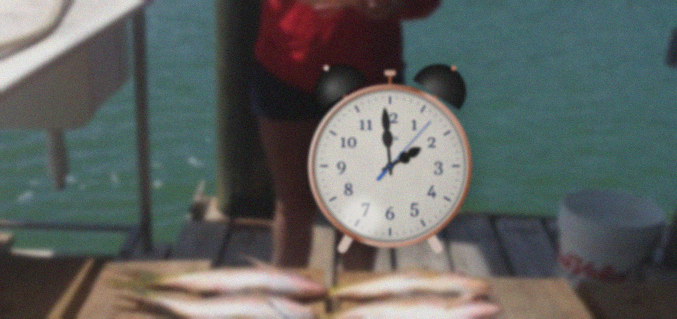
1 h 59 min 07 s
